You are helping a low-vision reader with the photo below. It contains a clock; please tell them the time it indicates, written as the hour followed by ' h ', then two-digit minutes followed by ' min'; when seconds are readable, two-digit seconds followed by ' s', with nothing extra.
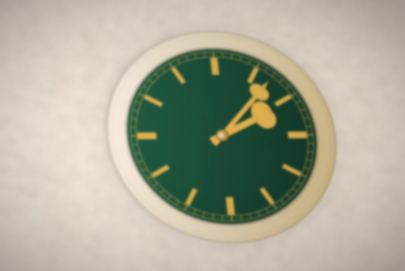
2 h 07 min
